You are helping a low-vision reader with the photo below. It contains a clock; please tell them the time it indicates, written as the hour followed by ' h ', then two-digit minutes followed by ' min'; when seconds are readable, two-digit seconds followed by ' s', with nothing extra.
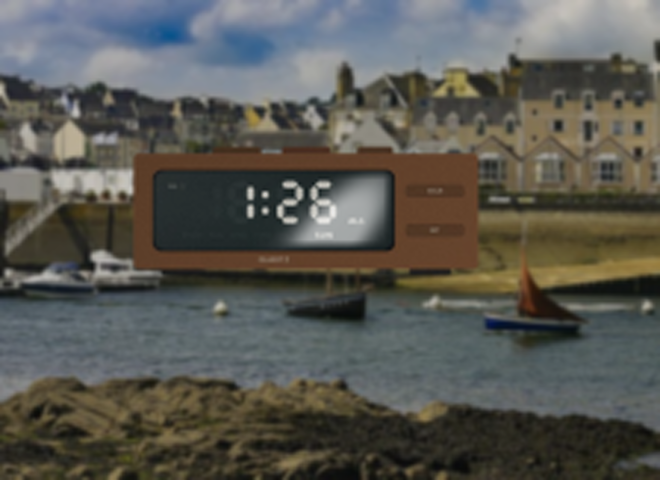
1 h 26 min
